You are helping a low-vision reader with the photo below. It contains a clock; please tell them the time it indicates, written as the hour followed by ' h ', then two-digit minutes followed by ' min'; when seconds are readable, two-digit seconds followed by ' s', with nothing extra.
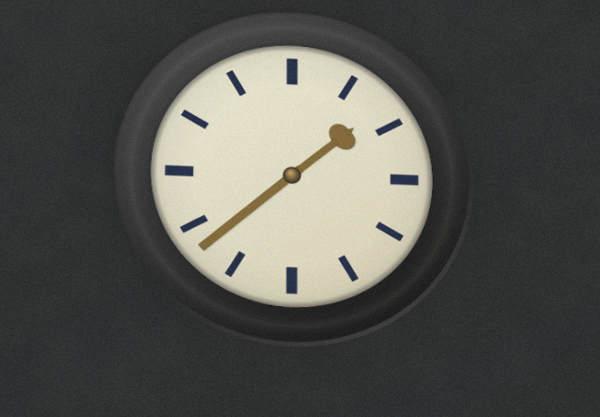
1 h 38 min
